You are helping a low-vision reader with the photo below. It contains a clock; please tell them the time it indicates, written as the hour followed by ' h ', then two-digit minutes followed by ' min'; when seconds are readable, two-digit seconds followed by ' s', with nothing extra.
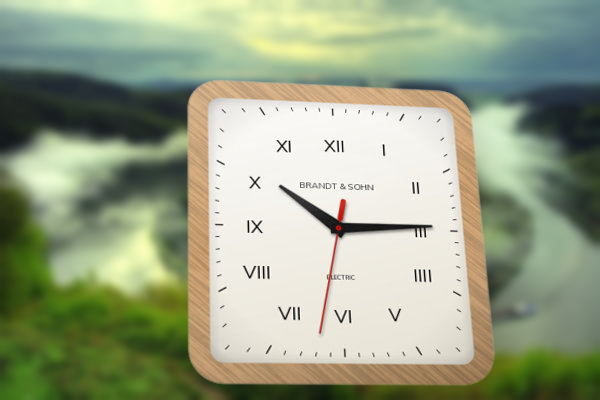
10 h 14 min 32 s
